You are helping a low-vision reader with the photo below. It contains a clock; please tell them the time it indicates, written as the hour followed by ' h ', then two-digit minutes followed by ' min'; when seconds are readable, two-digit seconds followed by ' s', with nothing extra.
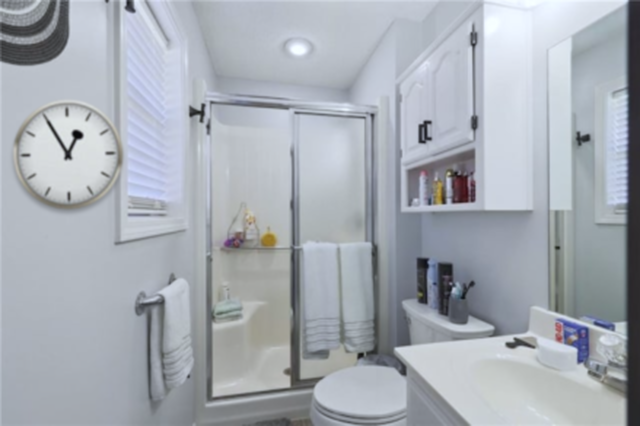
12 h 55 min
